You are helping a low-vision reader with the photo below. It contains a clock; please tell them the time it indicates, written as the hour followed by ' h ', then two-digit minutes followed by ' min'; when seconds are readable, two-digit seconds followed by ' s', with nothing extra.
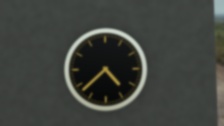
4 h 38 min
